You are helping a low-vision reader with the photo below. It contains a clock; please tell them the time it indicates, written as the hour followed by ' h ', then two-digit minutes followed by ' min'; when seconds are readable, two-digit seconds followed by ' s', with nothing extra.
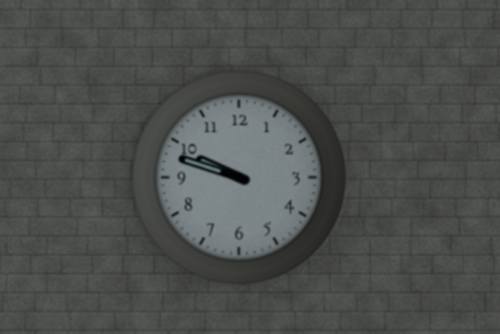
9 h 48 min
